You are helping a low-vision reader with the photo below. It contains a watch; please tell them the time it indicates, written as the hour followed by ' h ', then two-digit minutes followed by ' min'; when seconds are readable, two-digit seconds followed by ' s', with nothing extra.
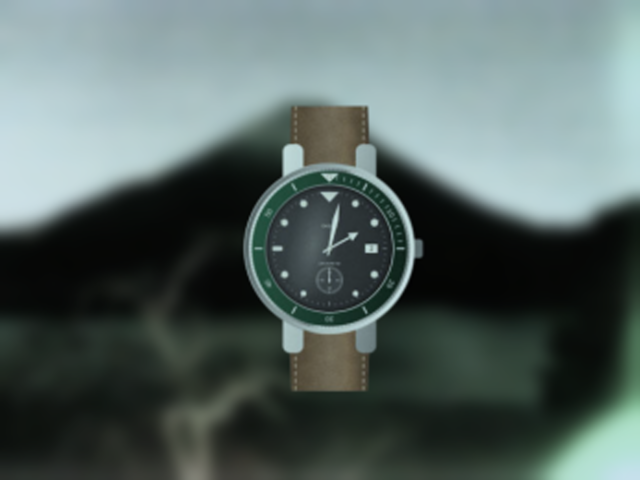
2 h 02 min
